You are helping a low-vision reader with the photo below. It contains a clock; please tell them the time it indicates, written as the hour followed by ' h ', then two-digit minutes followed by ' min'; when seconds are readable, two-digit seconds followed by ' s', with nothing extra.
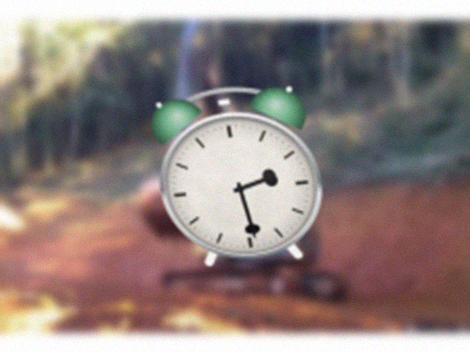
2 h 29 min
